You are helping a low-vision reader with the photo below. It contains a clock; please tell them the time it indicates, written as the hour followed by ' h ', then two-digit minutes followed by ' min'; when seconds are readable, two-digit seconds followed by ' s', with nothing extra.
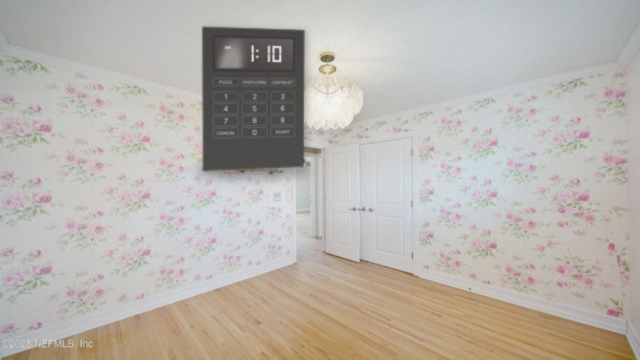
1 h 10 min
